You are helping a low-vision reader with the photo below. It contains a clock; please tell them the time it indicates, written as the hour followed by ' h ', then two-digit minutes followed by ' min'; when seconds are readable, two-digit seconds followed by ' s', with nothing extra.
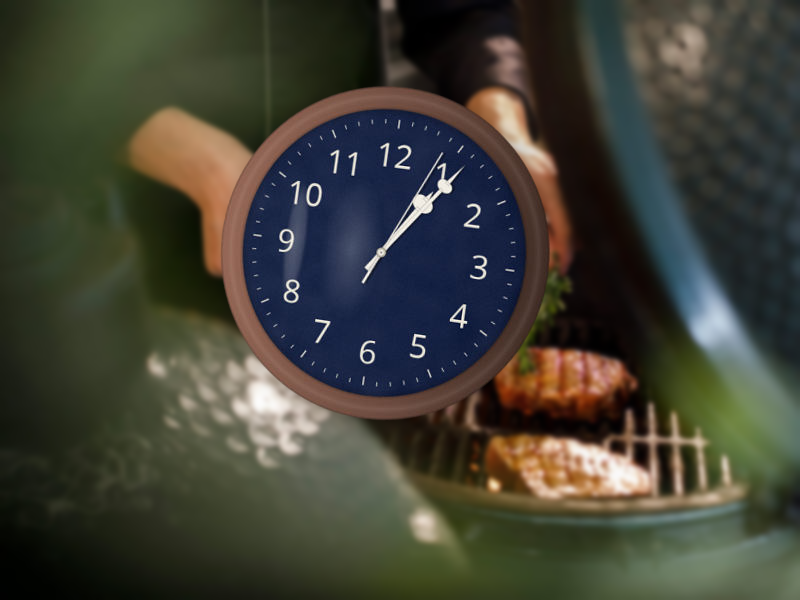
1 h 06 min 04 s
